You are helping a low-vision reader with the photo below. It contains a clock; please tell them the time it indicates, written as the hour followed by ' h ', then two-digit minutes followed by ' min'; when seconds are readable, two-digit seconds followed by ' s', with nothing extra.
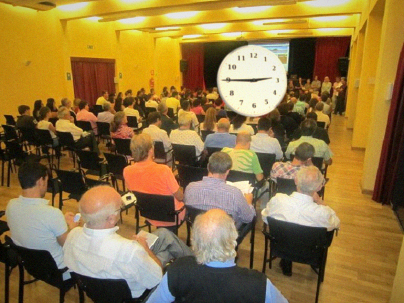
2 h 45 min
